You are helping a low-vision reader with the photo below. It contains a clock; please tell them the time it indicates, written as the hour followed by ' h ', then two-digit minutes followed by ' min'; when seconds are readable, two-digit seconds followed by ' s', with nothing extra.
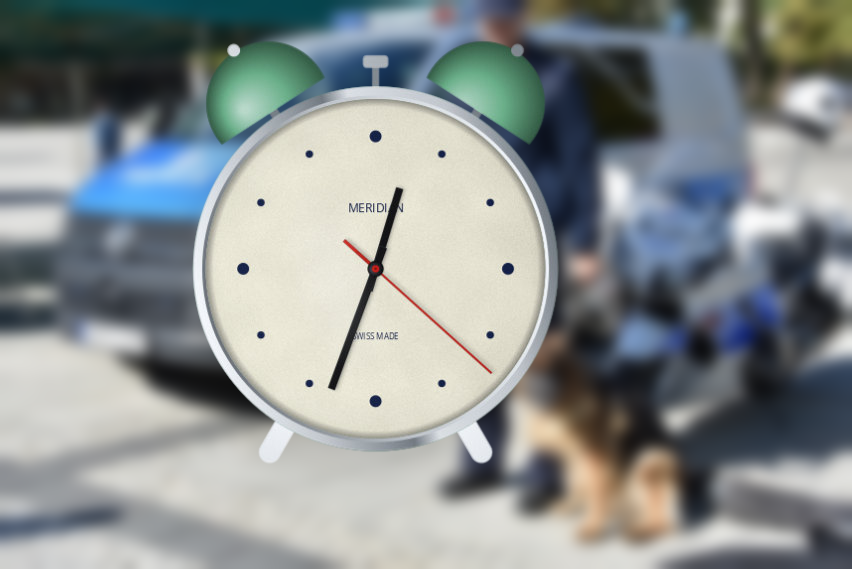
12 h 33 min 22 s
